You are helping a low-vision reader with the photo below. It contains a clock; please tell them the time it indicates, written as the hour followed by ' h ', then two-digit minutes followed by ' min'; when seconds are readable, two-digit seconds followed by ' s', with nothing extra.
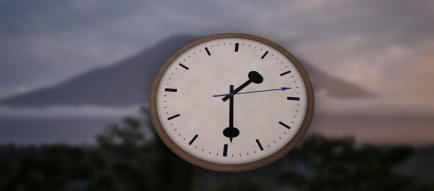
1 h 29 min 13 s
